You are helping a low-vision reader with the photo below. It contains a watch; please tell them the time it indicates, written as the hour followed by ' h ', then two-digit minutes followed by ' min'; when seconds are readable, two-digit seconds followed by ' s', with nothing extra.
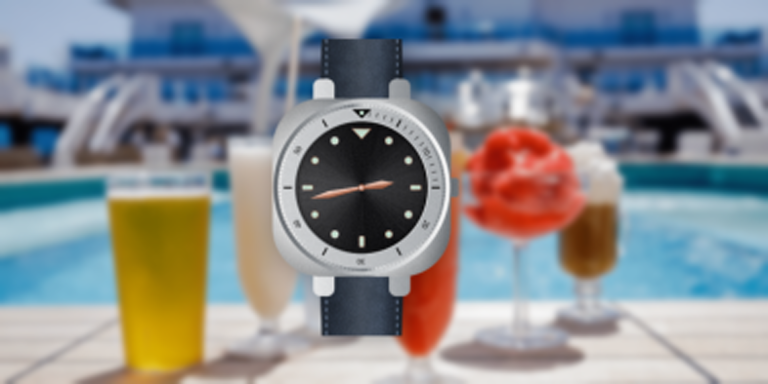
2 h 43 min
